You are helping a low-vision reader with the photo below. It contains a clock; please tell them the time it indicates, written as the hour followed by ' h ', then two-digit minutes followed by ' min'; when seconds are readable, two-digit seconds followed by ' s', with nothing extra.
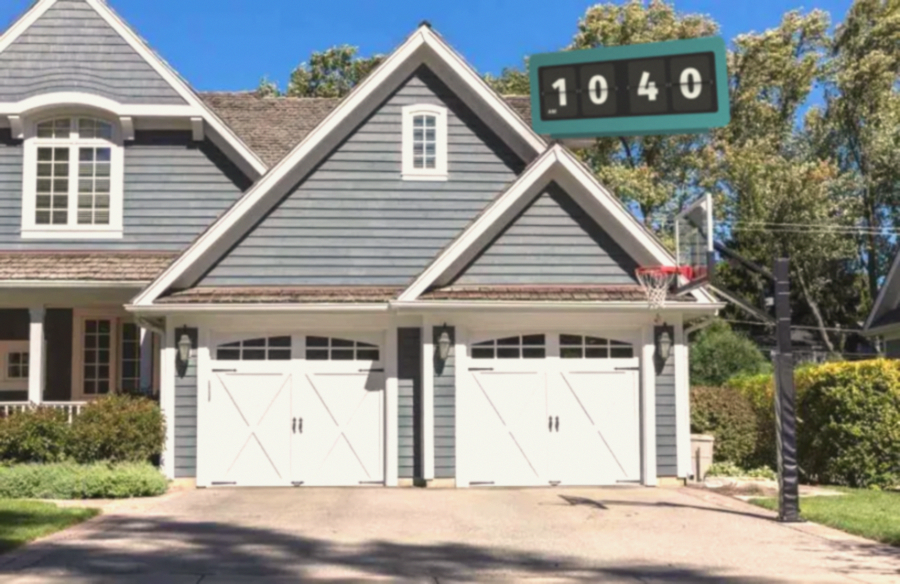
10 h 40 min
